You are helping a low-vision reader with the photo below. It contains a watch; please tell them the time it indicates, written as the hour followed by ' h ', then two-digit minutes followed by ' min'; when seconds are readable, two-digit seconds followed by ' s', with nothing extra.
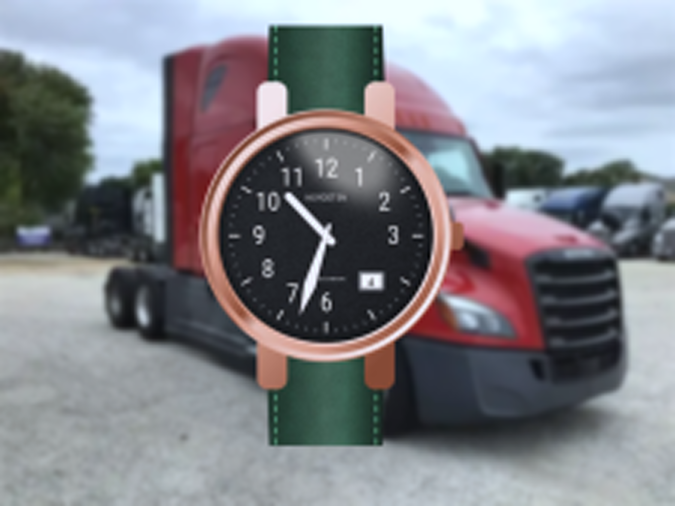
10 h 33 min
